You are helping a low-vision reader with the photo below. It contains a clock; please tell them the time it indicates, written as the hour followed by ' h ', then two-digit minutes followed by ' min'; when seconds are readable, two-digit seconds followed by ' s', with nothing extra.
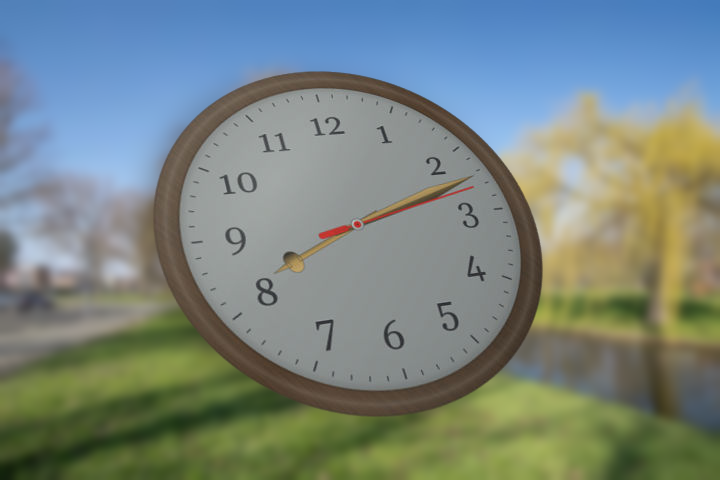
8 h 12 min 13 s
